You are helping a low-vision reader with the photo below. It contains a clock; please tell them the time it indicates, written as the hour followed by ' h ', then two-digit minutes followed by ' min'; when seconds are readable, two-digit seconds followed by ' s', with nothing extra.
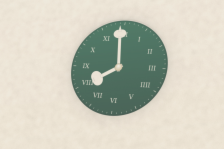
7 h 59 min
